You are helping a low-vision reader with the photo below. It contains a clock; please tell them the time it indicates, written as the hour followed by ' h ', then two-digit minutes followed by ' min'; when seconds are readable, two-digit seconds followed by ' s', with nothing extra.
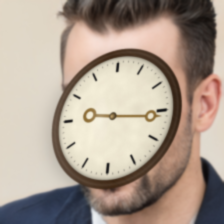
9 h 16 min
